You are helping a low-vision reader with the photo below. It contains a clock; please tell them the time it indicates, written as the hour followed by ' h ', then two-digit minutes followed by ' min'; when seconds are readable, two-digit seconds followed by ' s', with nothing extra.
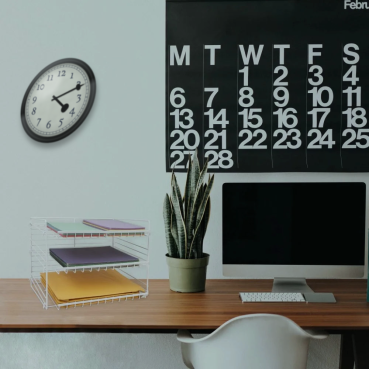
4 h 11 min
